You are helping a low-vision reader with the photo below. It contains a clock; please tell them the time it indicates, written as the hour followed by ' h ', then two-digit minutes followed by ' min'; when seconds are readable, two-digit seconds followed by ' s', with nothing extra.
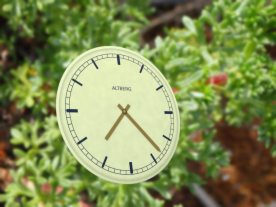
7 h 23 min
